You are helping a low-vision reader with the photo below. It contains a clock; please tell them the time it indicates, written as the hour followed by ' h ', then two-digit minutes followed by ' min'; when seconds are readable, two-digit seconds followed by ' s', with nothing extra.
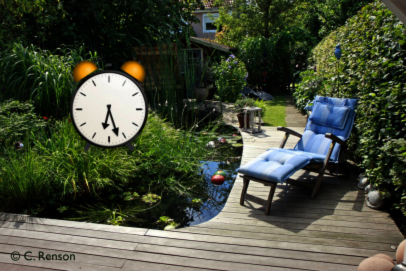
6 h 27 min
